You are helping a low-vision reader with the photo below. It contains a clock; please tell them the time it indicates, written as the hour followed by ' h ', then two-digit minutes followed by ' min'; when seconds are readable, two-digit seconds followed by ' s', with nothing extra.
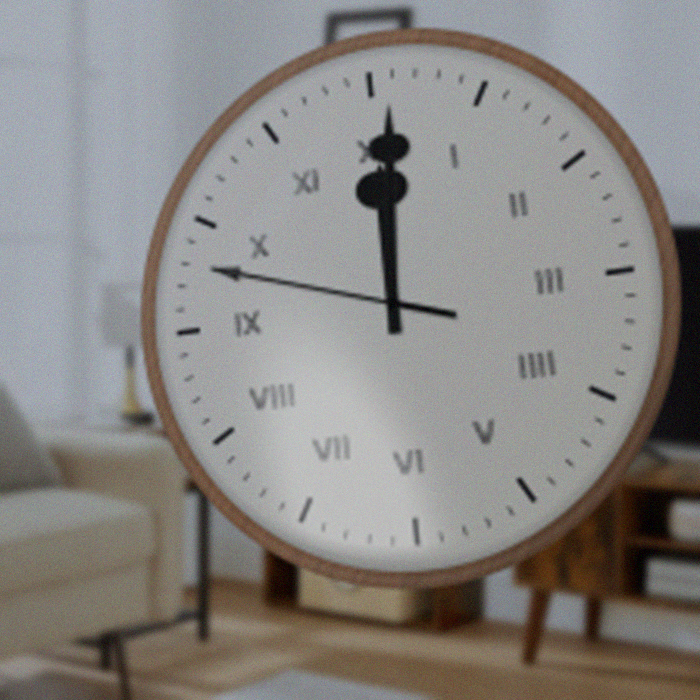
12 h 00 min 48 s
